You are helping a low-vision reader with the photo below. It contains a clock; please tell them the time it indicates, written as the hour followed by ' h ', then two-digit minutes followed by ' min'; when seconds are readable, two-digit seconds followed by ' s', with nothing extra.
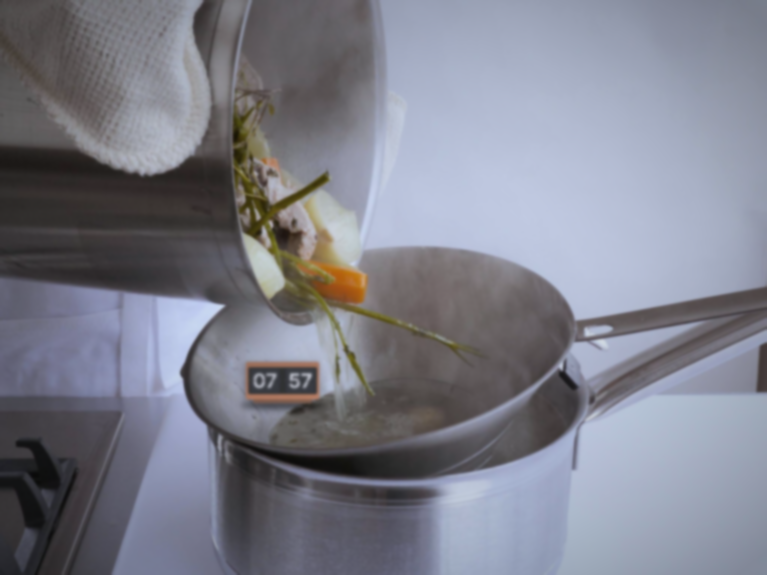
7 h 57 min
